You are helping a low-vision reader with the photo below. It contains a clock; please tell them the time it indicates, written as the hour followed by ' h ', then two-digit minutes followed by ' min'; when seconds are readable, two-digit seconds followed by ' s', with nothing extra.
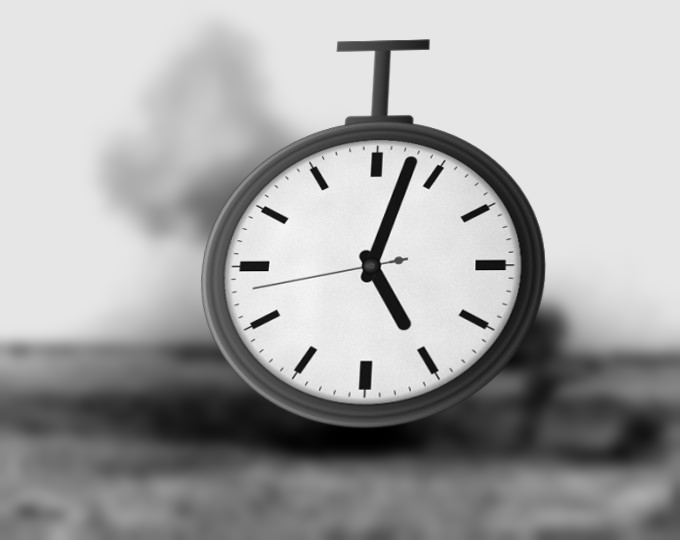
5 h 02 min 43 s
